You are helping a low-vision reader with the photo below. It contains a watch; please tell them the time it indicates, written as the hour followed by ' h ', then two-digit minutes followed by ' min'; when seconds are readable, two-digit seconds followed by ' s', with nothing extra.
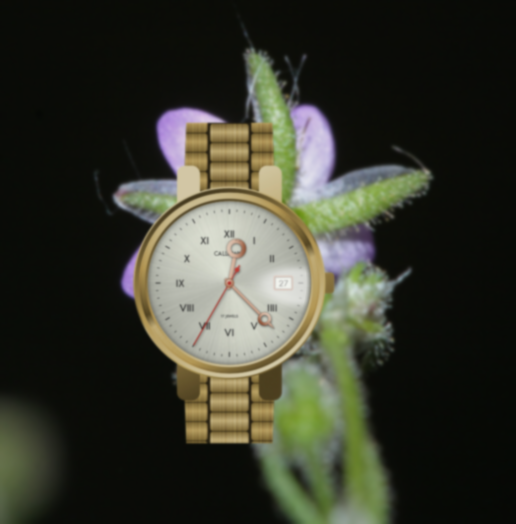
12 h 22 min 35 s
